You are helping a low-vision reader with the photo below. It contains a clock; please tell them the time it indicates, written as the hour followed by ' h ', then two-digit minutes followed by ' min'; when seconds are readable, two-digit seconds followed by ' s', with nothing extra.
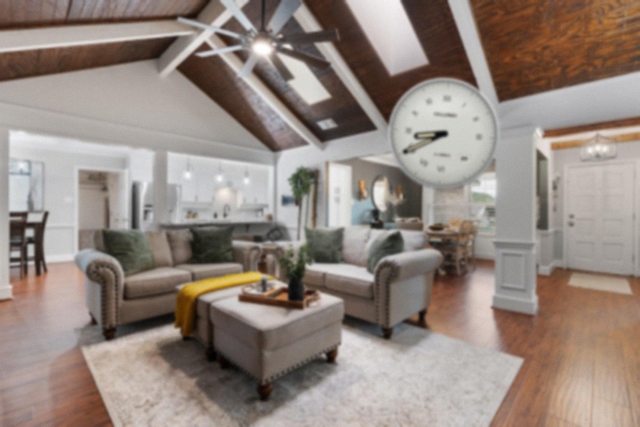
8 h 40 min
